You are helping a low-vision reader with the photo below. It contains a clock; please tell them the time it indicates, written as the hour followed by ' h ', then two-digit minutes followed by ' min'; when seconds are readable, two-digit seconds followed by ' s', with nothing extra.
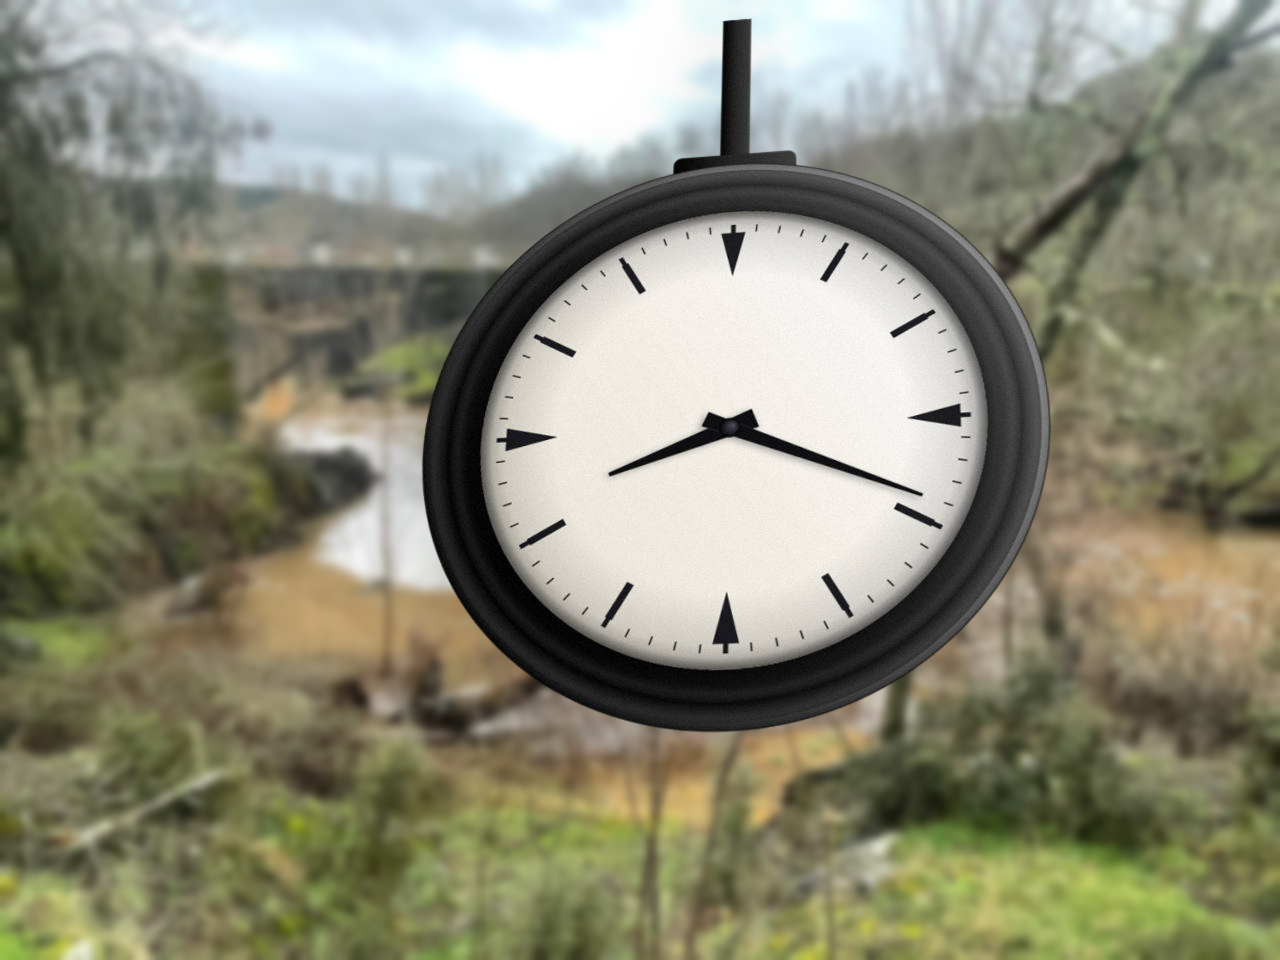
8 h 19 min
